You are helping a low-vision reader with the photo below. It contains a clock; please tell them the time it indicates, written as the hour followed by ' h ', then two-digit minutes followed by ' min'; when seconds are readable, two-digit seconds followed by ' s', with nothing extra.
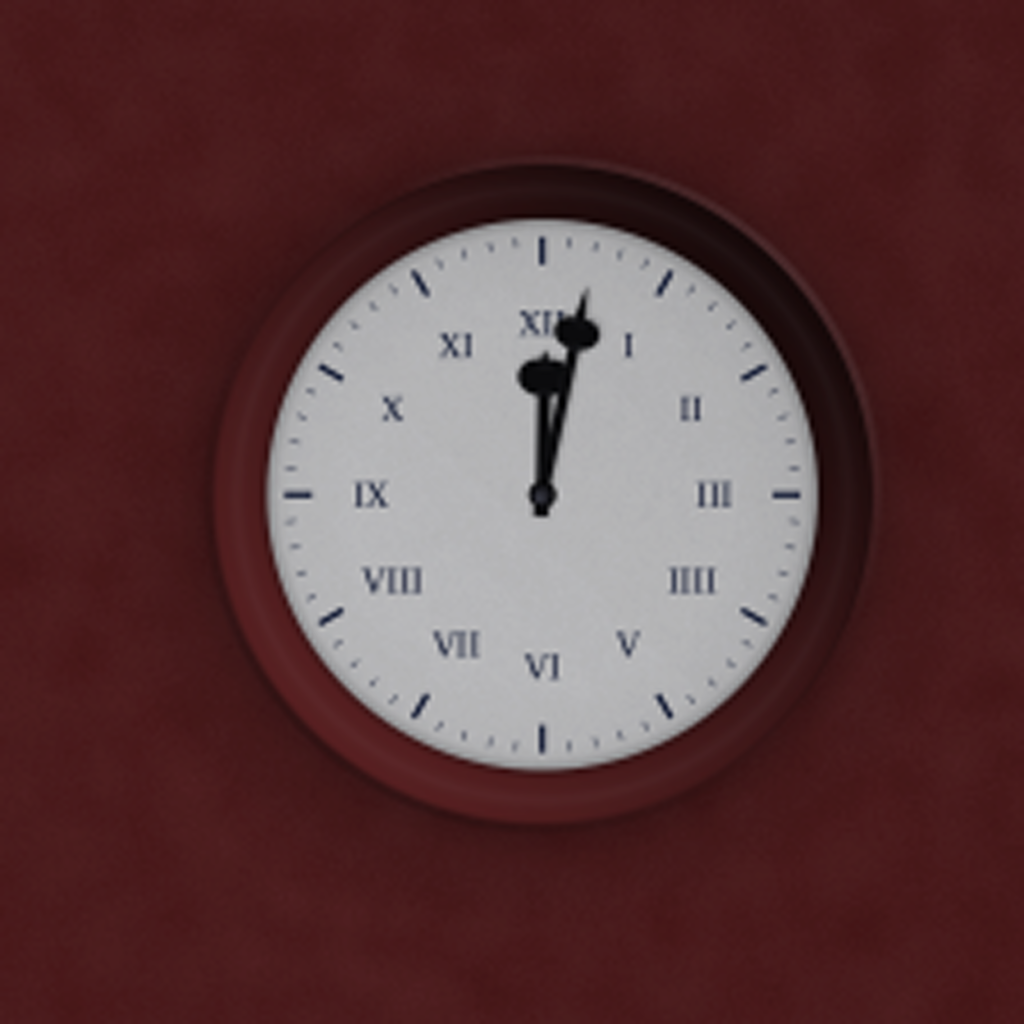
12 h 02 min
